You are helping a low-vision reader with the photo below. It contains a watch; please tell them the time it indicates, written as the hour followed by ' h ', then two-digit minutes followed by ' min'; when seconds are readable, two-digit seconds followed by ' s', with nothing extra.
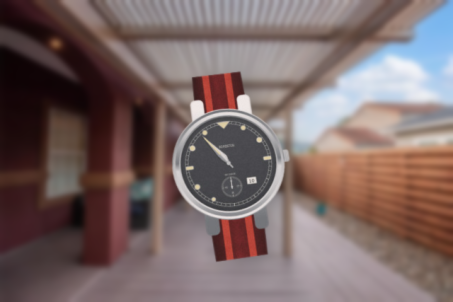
10 h 54 min
